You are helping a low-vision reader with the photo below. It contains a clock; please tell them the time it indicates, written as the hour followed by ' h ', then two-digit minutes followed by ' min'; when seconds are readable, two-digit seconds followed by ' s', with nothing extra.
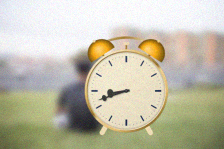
8 h 42 min
